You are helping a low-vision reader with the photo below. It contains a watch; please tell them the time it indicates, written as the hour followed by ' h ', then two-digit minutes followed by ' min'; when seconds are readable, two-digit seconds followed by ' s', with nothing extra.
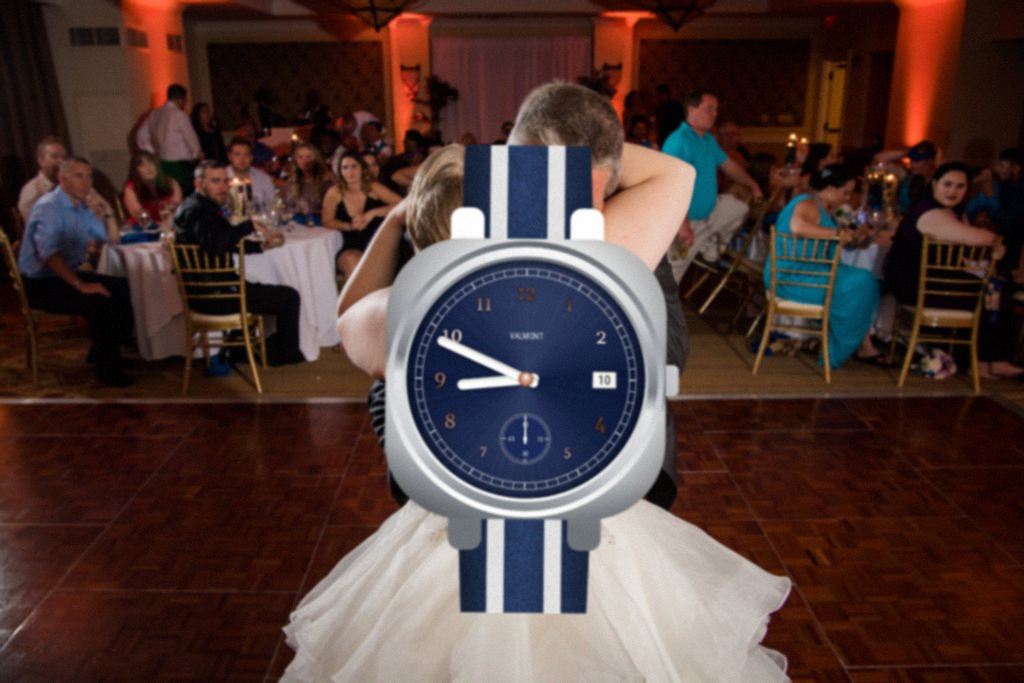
8 h 49 min
